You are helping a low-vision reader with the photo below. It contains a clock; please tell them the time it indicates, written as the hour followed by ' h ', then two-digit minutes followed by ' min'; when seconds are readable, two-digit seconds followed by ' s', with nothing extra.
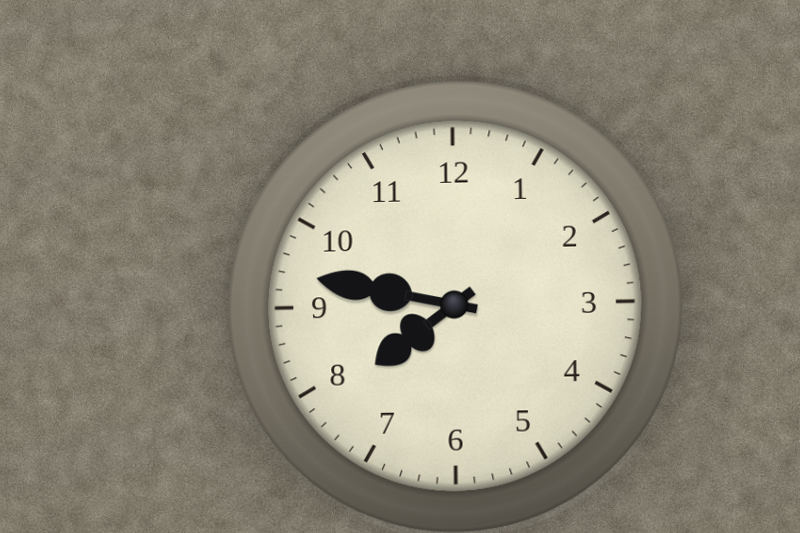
7 h 47 min
